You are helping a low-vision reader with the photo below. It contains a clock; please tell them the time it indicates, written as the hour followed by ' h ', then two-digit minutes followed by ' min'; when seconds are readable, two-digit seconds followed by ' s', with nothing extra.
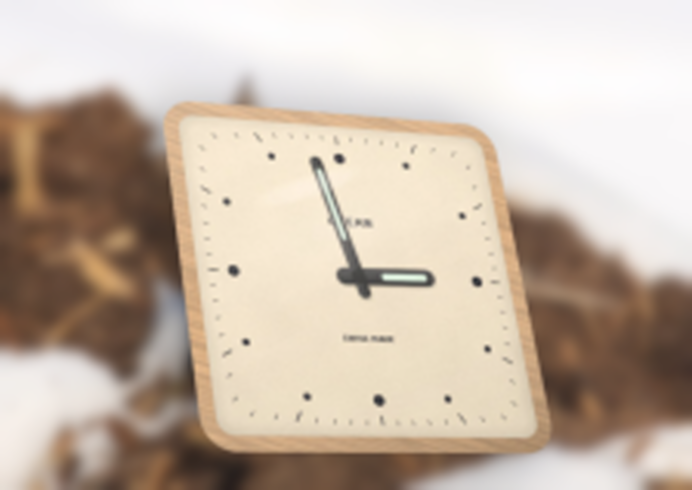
2 h 58 min
